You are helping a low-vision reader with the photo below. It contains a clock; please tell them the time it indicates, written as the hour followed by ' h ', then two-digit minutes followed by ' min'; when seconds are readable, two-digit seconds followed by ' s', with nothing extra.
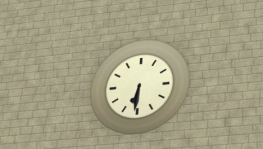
6 h 31 min
